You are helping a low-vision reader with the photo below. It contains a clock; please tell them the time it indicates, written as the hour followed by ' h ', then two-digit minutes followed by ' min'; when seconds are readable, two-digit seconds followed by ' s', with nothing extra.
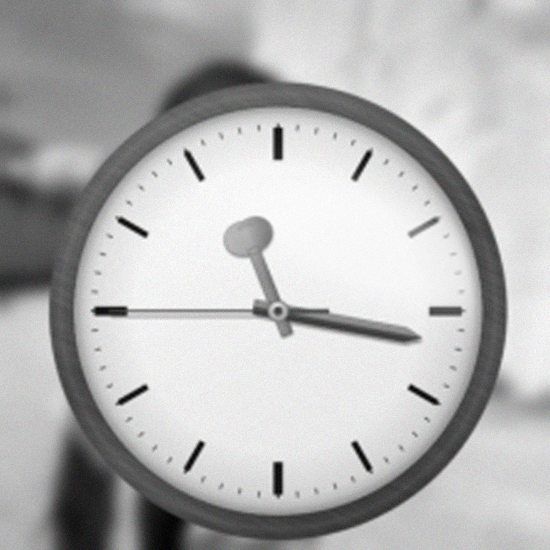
11 h 16 min 45 s
